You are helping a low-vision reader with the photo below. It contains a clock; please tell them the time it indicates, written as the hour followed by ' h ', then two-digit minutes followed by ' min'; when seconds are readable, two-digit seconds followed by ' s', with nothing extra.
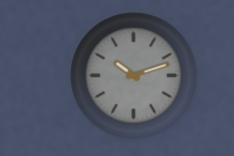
10 h 12 min
